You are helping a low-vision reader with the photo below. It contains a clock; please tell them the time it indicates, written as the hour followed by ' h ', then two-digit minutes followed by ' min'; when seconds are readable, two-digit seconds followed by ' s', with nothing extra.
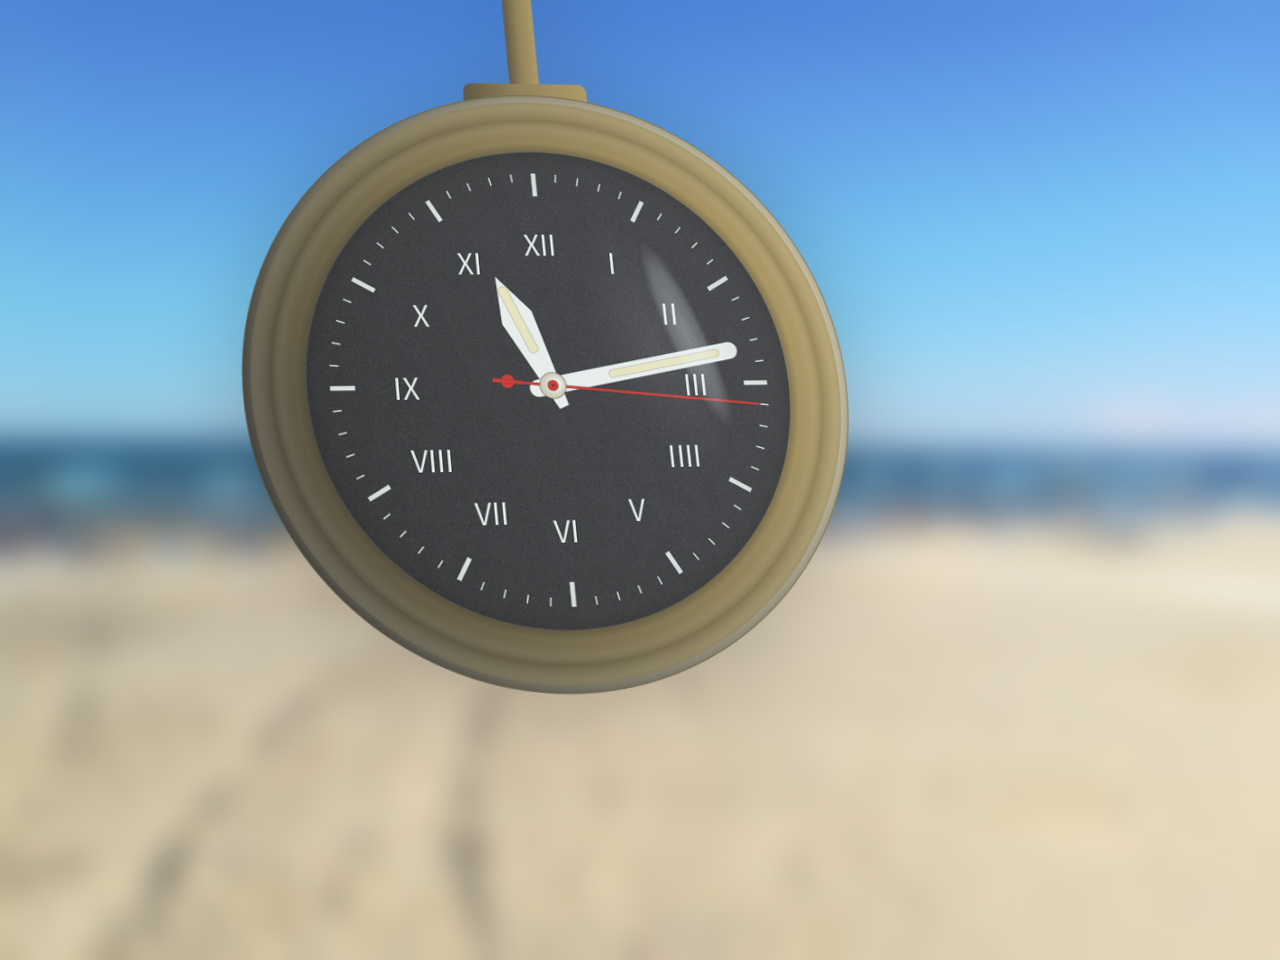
11 h 13 min 16 s
